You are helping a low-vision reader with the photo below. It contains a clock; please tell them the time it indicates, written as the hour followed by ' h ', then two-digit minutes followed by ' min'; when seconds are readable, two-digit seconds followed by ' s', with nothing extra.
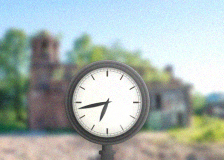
6 h 43 min
